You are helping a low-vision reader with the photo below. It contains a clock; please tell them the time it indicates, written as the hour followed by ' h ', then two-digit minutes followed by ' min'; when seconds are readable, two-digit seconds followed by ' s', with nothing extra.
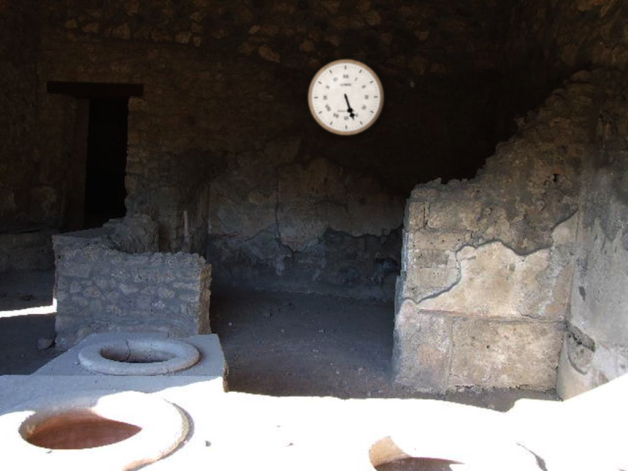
5 h 27 min
